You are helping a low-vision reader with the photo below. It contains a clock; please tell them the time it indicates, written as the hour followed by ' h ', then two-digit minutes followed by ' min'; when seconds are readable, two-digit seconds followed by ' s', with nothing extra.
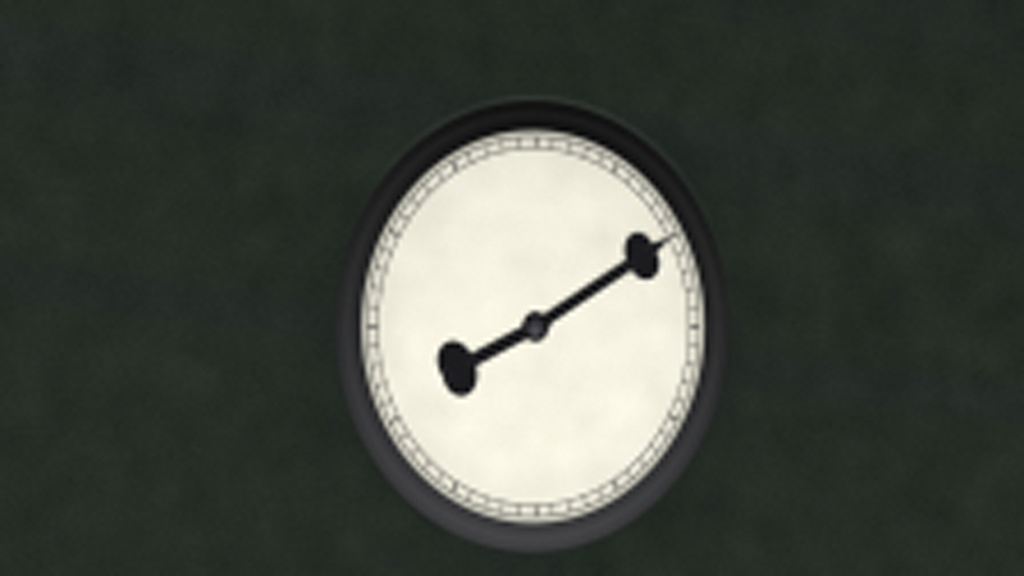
8 h 10 min
